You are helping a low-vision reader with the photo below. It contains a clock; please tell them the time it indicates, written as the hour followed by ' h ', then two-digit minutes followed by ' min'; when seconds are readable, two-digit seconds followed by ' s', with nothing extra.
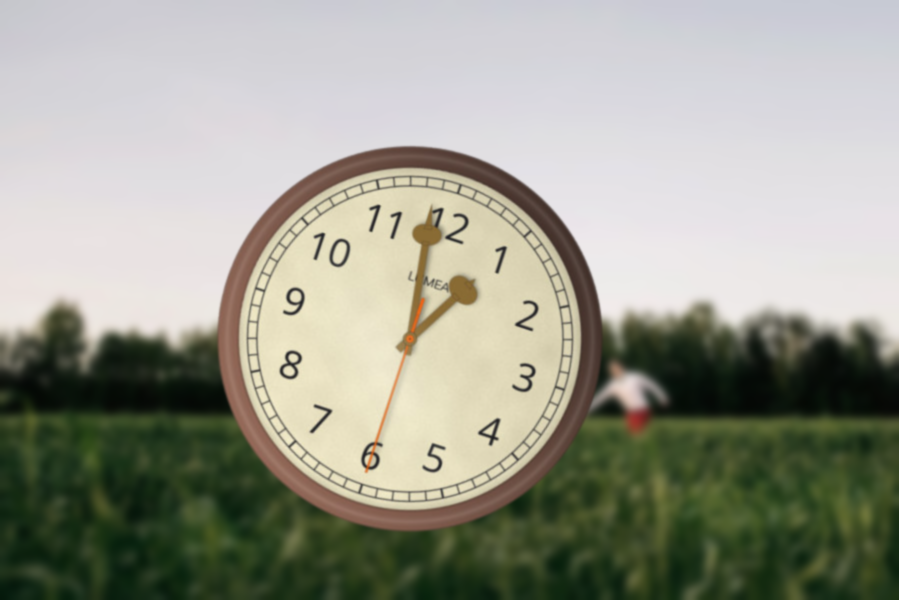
12 h 58 min 30 s
